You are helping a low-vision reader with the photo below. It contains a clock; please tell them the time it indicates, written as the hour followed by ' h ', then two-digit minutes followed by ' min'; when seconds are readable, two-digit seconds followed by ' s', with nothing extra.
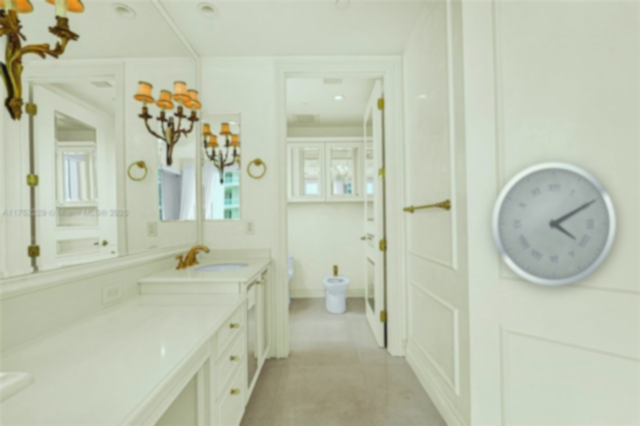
4 h 10 min
